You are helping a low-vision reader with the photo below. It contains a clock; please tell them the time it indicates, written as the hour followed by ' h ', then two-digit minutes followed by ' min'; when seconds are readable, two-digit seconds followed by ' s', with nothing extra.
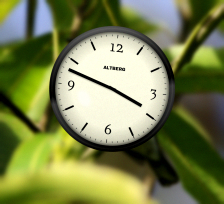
3 h 48 min
